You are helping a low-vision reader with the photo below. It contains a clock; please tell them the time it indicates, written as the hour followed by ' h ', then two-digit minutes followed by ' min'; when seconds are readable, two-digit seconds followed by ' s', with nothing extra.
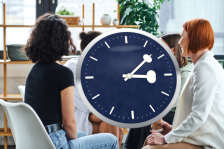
3 h 08 min
